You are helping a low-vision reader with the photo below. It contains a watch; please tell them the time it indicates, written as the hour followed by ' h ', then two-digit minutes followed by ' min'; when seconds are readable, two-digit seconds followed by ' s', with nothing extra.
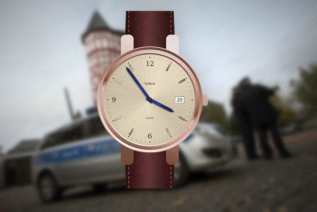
3 h 54 min
